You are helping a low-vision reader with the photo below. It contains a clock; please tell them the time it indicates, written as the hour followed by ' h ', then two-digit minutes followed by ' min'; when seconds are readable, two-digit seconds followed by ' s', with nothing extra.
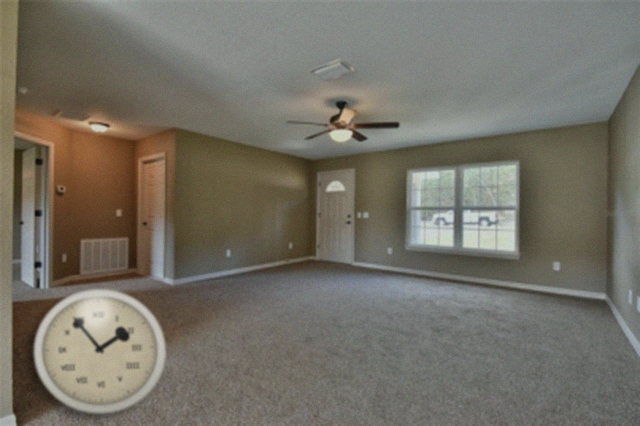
1 h 54 min
